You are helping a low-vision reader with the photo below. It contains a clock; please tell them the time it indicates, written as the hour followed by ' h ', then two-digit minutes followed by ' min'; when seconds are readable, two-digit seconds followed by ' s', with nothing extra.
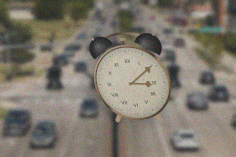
3 h 09 min
